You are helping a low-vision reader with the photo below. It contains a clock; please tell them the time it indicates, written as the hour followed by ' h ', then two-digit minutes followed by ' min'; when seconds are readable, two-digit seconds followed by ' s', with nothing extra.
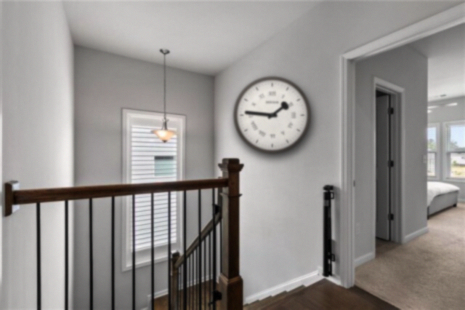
1 h 46 min
